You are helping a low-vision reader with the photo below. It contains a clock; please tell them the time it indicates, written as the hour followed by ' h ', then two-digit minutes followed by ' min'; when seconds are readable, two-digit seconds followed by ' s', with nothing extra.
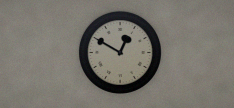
12 h 50 min
